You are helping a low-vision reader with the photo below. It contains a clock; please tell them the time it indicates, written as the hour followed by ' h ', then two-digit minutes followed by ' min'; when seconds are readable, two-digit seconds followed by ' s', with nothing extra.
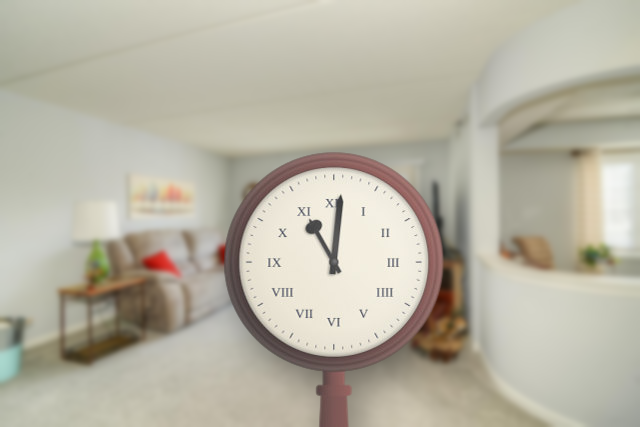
11 h 01 min
